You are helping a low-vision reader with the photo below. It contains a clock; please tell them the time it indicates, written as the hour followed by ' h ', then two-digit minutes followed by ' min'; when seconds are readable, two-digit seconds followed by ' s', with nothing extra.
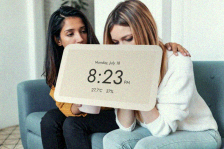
8 h 23 min
